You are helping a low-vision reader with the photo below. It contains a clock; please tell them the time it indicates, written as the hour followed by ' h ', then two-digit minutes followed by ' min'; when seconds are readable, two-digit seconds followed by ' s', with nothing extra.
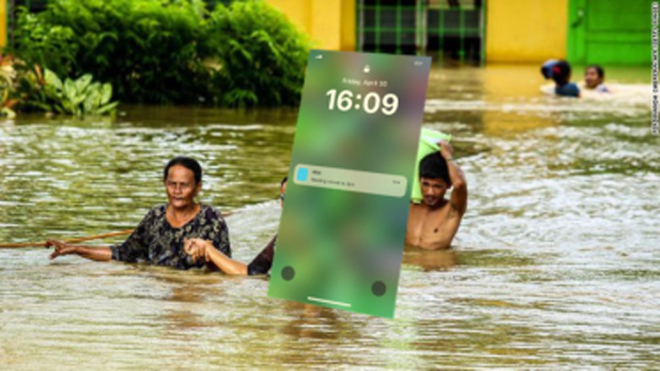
16 h 09 min
